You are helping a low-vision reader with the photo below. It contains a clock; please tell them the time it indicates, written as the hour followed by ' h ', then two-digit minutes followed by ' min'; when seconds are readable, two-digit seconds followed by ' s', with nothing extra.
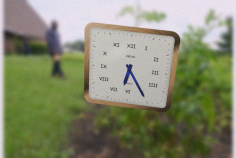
6 h 25 min
